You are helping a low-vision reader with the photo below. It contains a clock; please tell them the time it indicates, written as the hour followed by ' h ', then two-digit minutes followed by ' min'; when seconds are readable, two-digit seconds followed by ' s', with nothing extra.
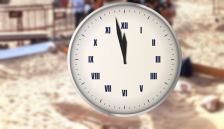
11 h 58 min
